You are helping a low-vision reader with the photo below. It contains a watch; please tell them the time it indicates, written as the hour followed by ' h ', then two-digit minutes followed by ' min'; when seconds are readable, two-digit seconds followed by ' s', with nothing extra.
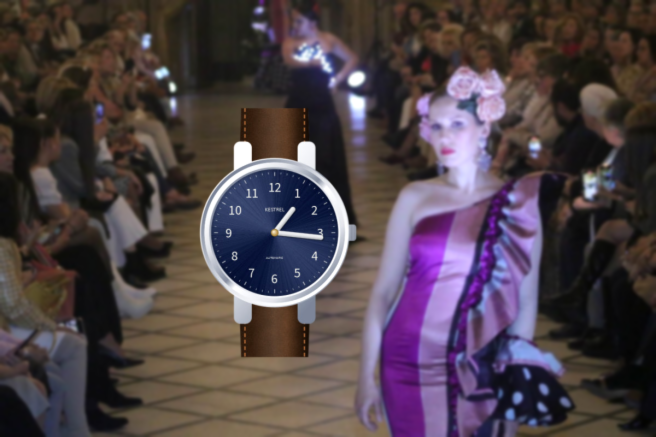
1 h 16 min
